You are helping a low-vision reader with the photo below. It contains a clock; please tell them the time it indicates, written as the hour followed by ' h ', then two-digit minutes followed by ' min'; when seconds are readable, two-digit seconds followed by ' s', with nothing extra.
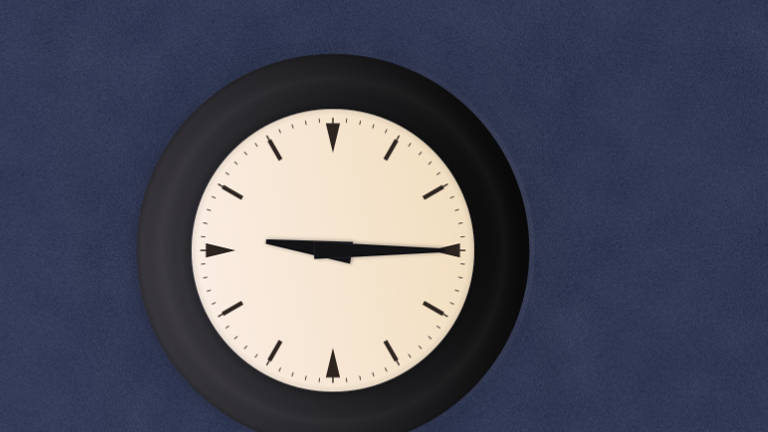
9 h 15 min
